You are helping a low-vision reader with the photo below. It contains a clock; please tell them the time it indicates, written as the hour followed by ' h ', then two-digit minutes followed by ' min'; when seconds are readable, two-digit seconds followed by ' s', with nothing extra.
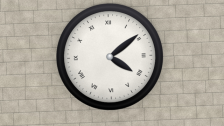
4 h 09 min
